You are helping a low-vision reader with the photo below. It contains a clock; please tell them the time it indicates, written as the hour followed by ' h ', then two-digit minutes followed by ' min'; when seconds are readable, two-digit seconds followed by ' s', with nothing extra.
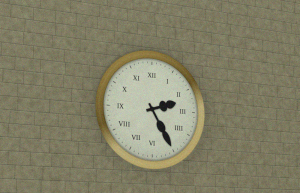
2 h 25 min
